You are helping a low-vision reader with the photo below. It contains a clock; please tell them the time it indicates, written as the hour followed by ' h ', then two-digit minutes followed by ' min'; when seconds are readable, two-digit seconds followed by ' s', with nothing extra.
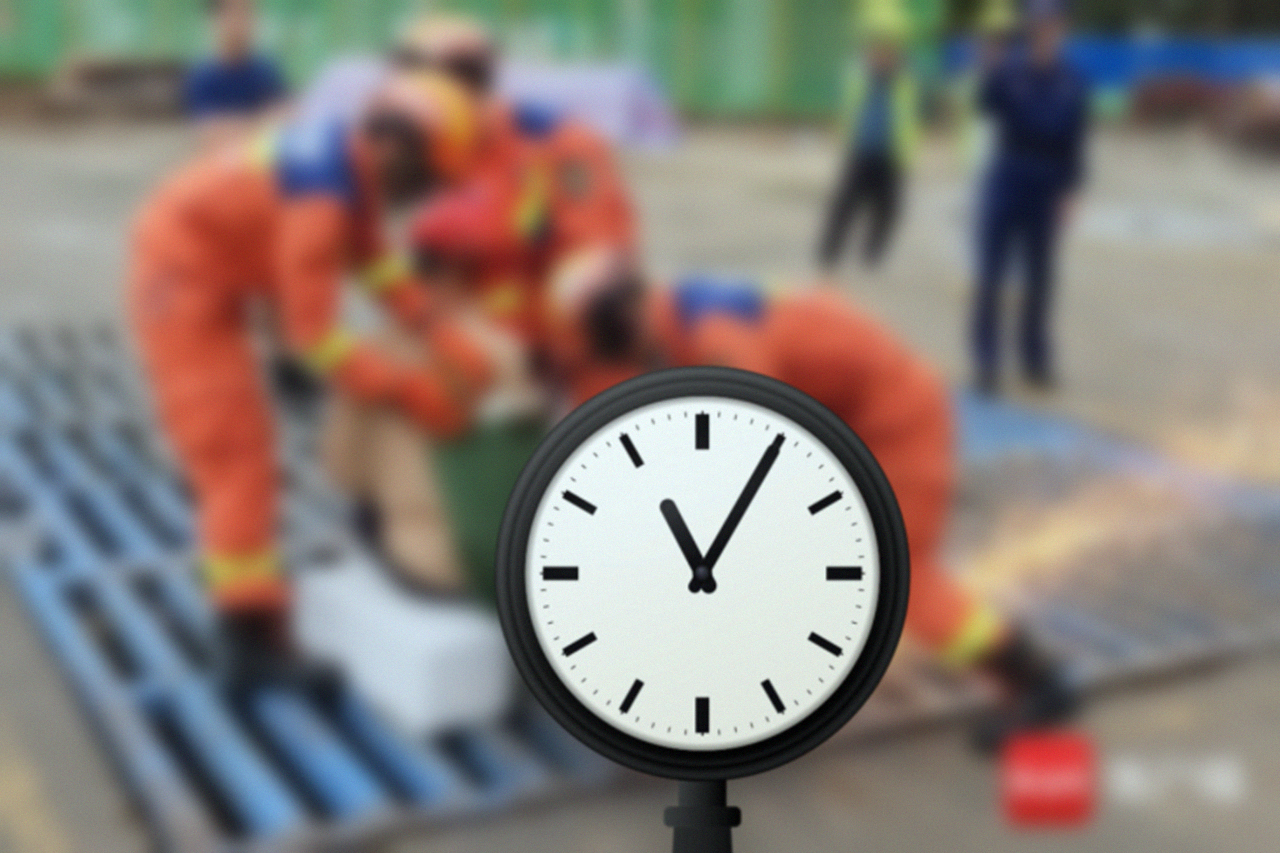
11 h 05 min
